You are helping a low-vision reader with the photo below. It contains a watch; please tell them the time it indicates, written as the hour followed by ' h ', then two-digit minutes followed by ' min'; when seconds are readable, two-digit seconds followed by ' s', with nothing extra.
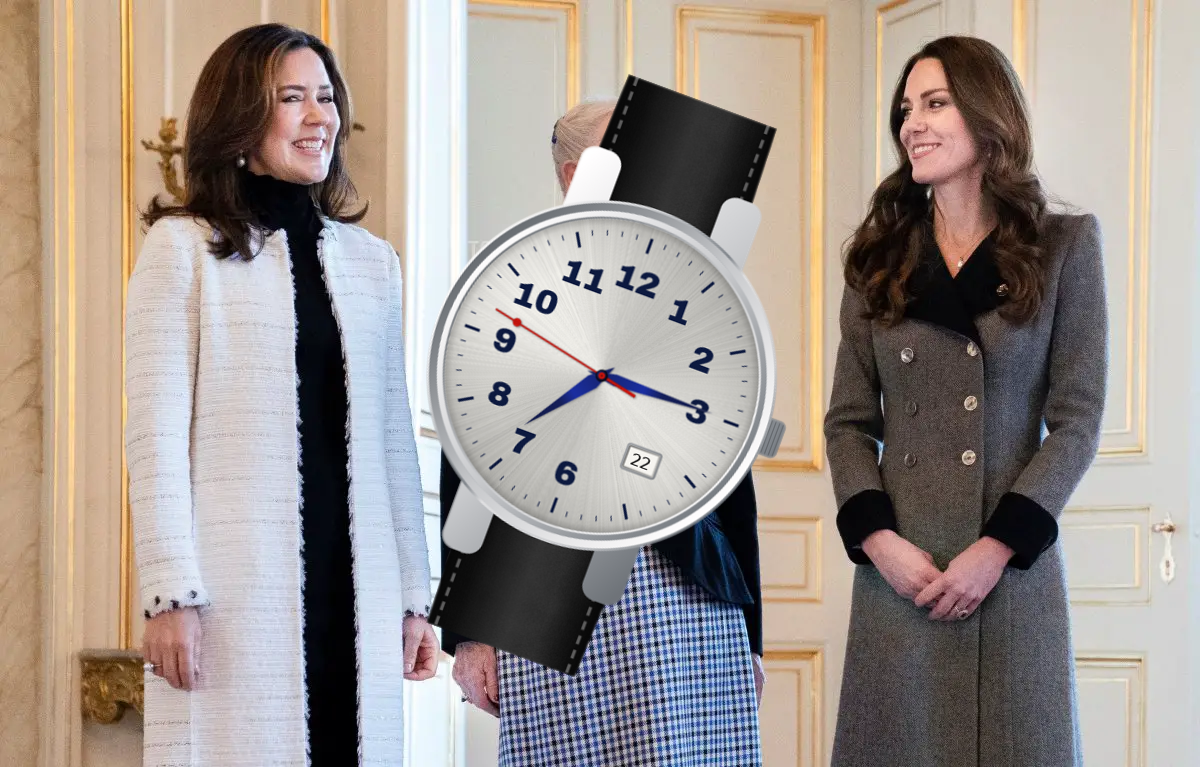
7 h 14 min 47 s
